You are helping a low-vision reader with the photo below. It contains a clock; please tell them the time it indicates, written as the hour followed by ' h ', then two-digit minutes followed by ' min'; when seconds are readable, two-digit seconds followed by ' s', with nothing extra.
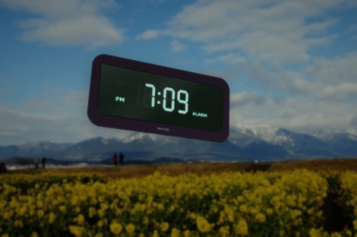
7 h 09 min
